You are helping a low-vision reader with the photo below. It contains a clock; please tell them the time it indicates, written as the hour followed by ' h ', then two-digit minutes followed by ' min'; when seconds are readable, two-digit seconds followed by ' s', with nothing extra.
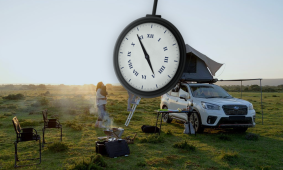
4 h 54 min
